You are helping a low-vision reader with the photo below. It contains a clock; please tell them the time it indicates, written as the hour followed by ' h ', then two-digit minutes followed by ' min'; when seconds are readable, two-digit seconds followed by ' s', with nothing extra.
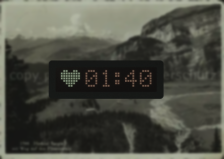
1 h 40 min
